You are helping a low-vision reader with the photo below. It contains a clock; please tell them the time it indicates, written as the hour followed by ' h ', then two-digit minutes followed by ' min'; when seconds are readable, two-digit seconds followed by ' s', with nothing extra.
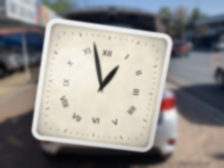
12 h 57 min
